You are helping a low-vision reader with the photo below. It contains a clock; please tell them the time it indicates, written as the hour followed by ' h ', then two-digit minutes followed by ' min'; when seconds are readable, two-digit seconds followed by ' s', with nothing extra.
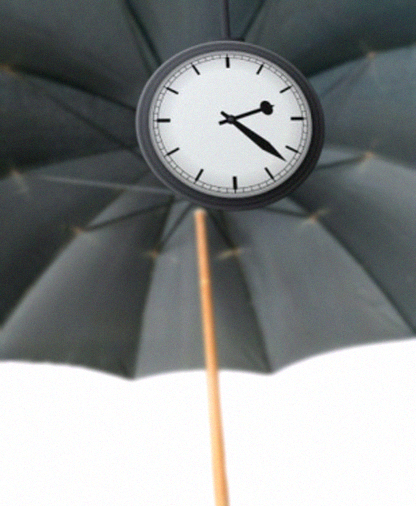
2 h 22 min
